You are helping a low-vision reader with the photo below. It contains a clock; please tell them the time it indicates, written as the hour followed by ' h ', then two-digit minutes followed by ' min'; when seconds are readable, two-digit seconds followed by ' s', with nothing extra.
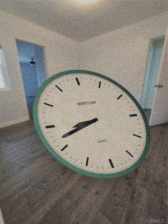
8 h 42 min
